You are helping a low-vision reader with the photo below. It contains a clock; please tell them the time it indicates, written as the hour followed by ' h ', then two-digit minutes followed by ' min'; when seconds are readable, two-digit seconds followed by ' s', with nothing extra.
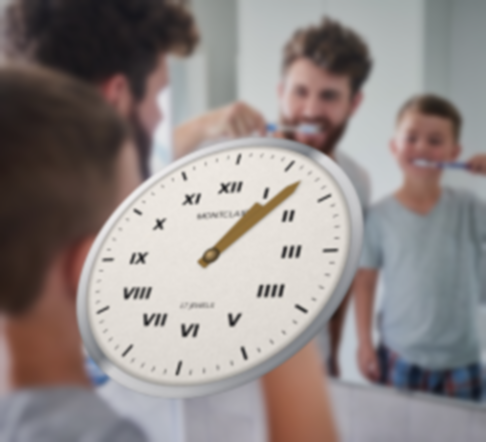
1 h 07 min
